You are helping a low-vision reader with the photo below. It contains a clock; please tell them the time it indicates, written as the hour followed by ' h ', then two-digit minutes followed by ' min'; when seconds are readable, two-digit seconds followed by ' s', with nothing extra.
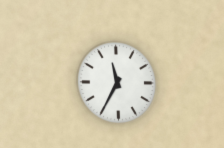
11 h 35 min
